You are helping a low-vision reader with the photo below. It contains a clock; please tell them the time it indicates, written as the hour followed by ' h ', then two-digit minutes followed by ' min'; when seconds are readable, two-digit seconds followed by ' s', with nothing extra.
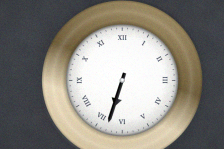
6 h 33 min
